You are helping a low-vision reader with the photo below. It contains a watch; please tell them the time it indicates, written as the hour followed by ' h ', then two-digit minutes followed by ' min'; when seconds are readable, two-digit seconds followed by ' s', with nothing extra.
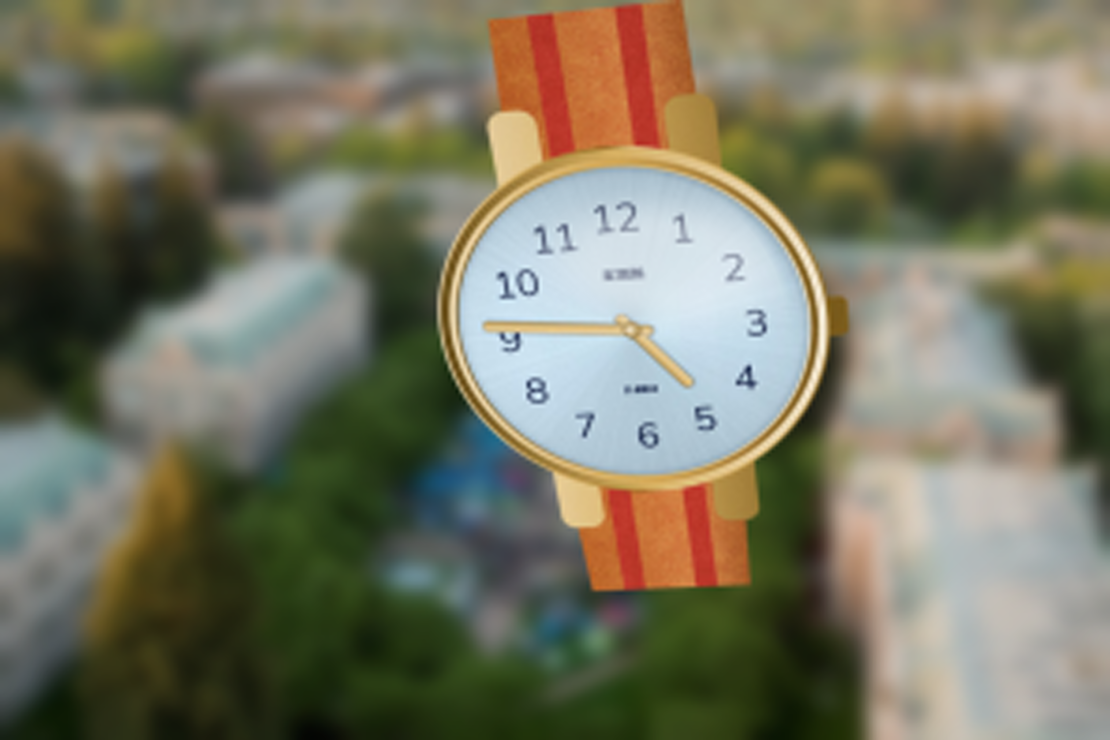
4 h 46 min
